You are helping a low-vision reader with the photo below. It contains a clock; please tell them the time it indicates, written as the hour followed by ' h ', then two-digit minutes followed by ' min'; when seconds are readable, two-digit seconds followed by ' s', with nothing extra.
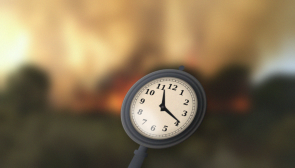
11 h 19 min
